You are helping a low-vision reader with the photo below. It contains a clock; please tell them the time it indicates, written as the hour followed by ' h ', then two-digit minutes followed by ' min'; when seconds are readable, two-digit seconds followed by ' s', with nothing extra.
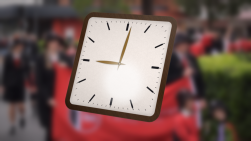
9 h 01 min
